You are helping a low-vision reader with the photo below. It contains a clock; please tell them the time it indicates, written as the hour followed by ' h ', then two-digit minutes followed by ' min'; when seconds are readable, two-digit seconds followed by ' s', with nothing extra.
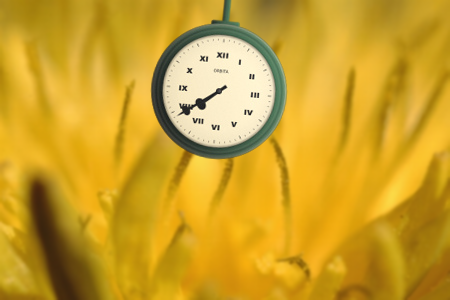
7 h 39 min
